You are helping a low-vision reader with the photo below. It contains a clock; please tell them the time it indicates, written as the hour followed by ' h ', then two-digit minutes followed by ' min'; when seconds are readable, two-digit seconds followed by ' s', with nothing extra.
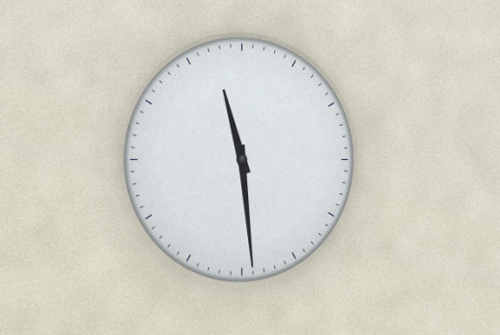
11 h 29 min
